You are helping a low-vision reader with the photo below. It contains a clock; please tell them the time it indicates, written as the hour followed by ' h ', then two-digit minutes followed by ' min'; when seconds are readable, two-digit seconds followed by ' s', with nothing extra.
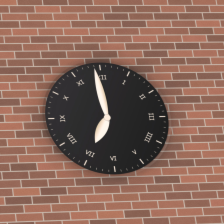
6 h 59 min
